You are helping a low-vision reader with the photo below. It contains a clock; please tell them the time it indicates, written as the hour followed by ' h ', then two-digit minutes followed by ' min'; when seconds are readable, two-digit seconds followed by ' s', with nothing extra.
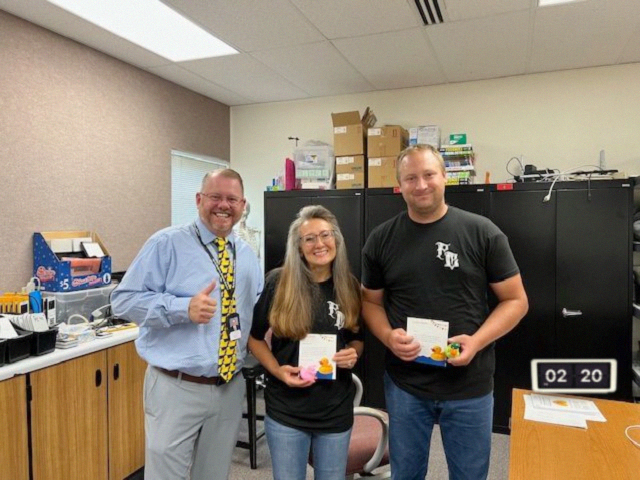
2 h 20 min
